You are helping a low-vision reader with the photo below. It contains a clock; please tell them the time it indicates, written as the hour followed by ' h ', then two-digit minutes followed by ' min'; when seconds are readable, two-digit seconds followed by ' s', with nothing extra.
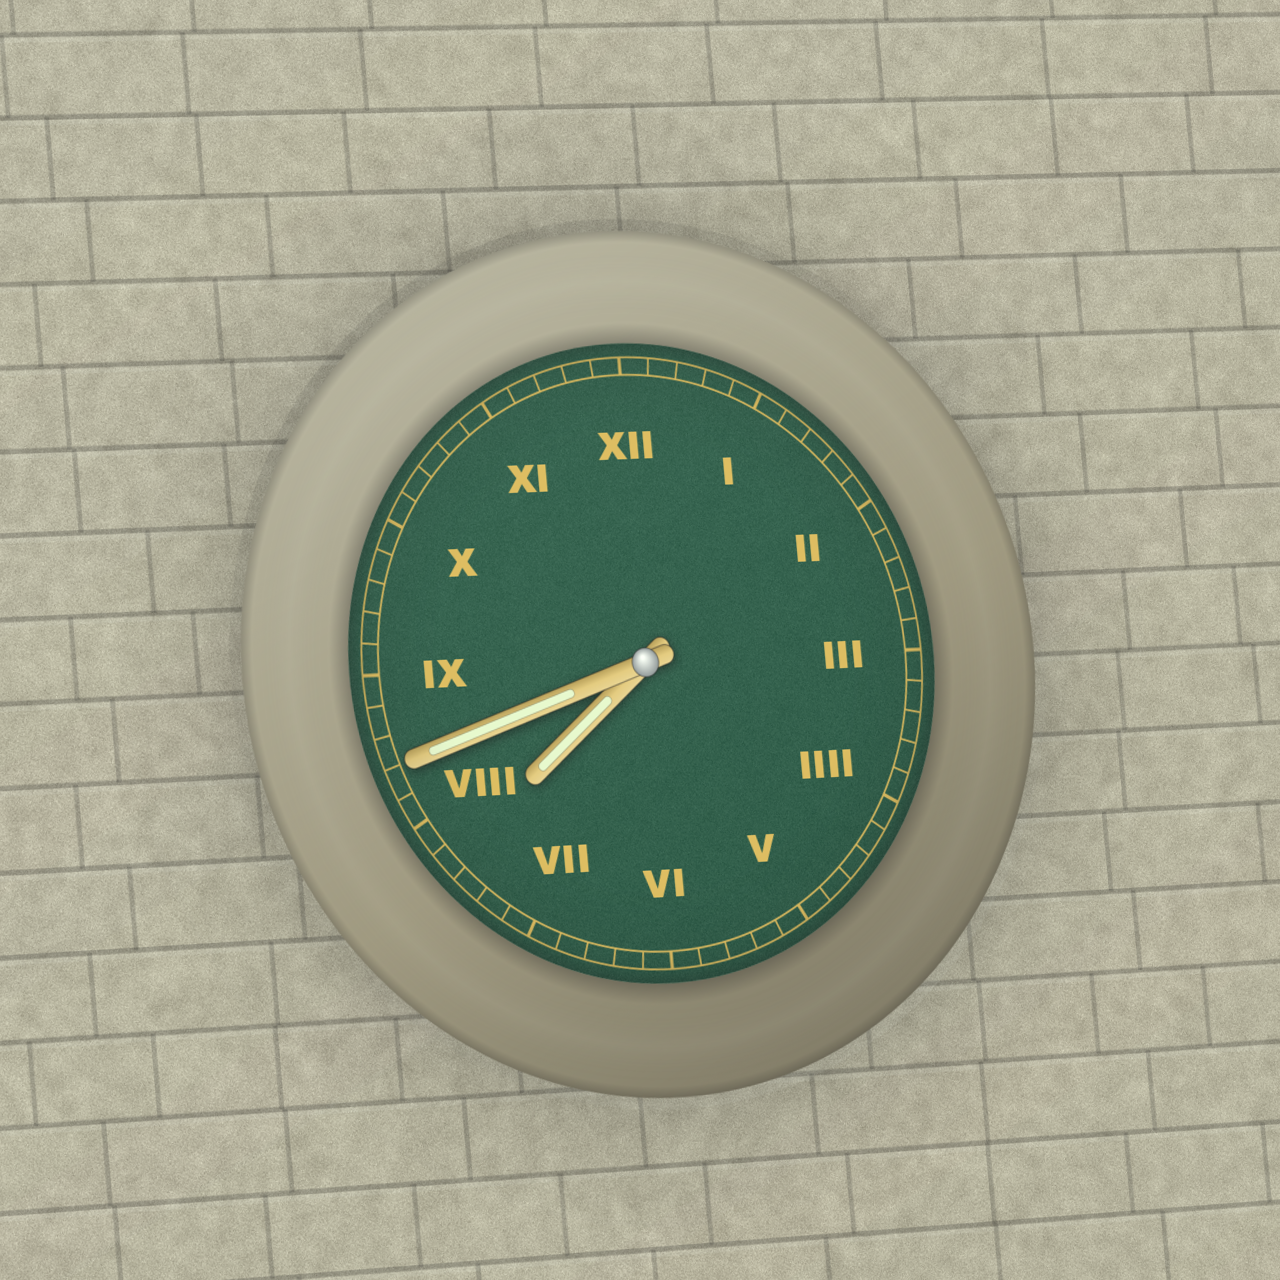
7 h 42 min
